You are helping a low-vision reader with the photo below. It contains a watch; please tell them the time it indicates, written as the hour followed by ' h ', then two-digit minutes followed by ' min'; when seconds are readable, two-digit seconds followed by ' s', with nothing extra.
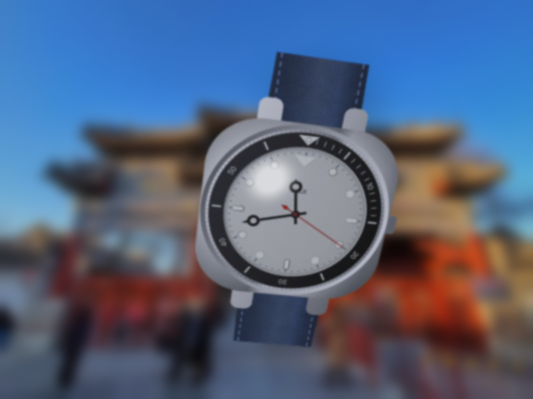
11 h 42 min 20 s
